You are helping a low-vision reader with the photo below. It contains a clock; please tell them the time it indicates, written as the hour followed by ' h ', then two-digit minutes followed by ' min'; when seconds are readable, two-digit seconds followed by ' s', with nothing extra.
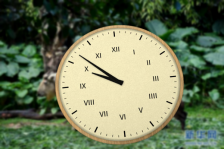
9 h 52 min
